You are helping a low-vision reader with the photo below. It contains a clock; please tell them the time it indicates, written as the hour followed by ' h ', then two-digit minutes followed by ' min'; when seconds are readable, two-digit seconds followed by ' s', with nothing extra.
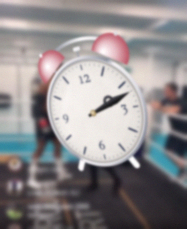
2 h 12 min
